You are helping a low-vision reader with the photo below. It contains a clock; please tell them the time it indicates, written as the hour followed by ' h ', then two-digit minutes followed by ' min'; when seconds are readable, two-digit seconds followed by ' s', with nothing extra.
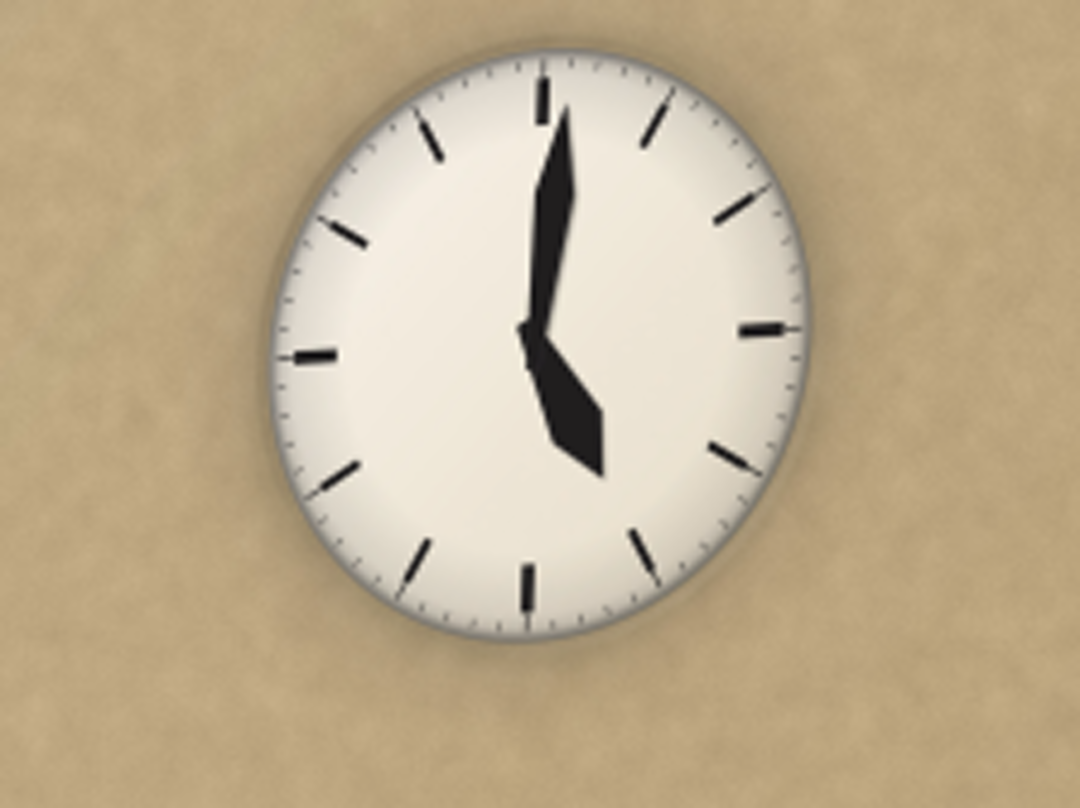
5 h 01 min
